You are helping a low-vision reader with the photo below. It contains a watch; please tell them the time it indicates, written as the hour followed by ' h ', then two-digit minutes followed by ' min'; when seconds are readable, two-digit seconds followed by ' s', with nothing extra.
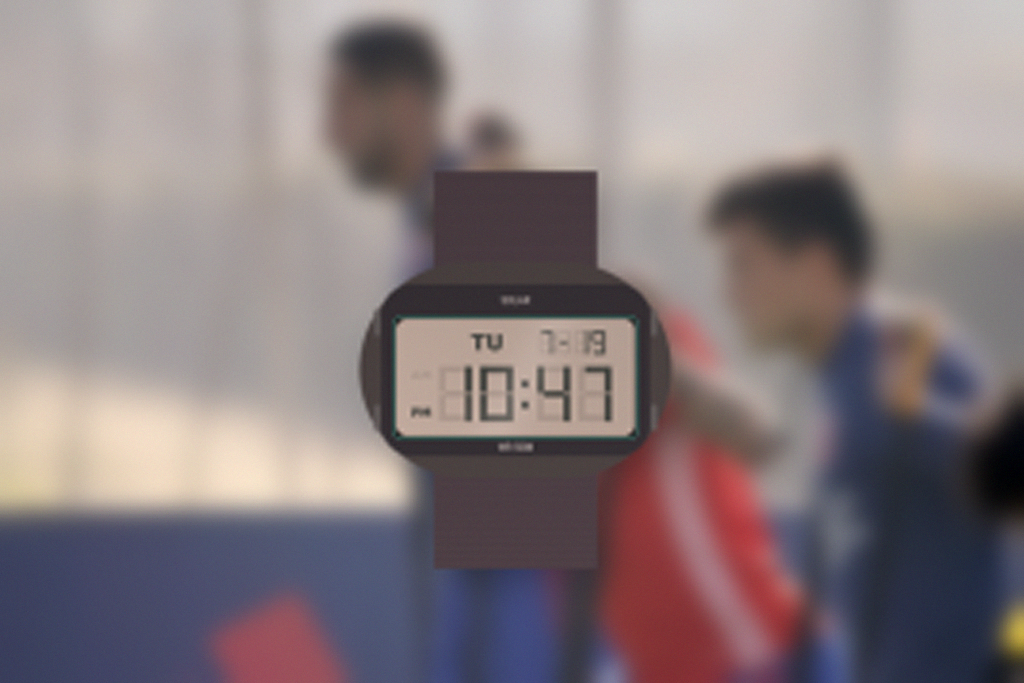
10 h 47 min
